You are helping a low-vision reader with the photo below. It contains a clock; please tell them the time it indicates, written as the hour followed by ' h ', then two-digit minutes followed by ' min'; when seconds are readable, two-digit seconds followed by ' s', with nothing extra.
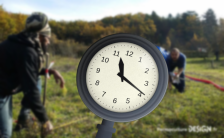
11 h 19 min
